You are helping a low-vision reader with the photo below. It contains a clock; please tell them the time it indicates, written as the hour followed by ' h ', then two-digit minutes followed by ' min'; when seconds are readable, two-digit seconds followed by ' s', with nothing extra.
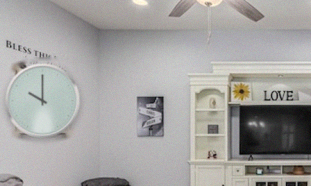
10 h 00 min
